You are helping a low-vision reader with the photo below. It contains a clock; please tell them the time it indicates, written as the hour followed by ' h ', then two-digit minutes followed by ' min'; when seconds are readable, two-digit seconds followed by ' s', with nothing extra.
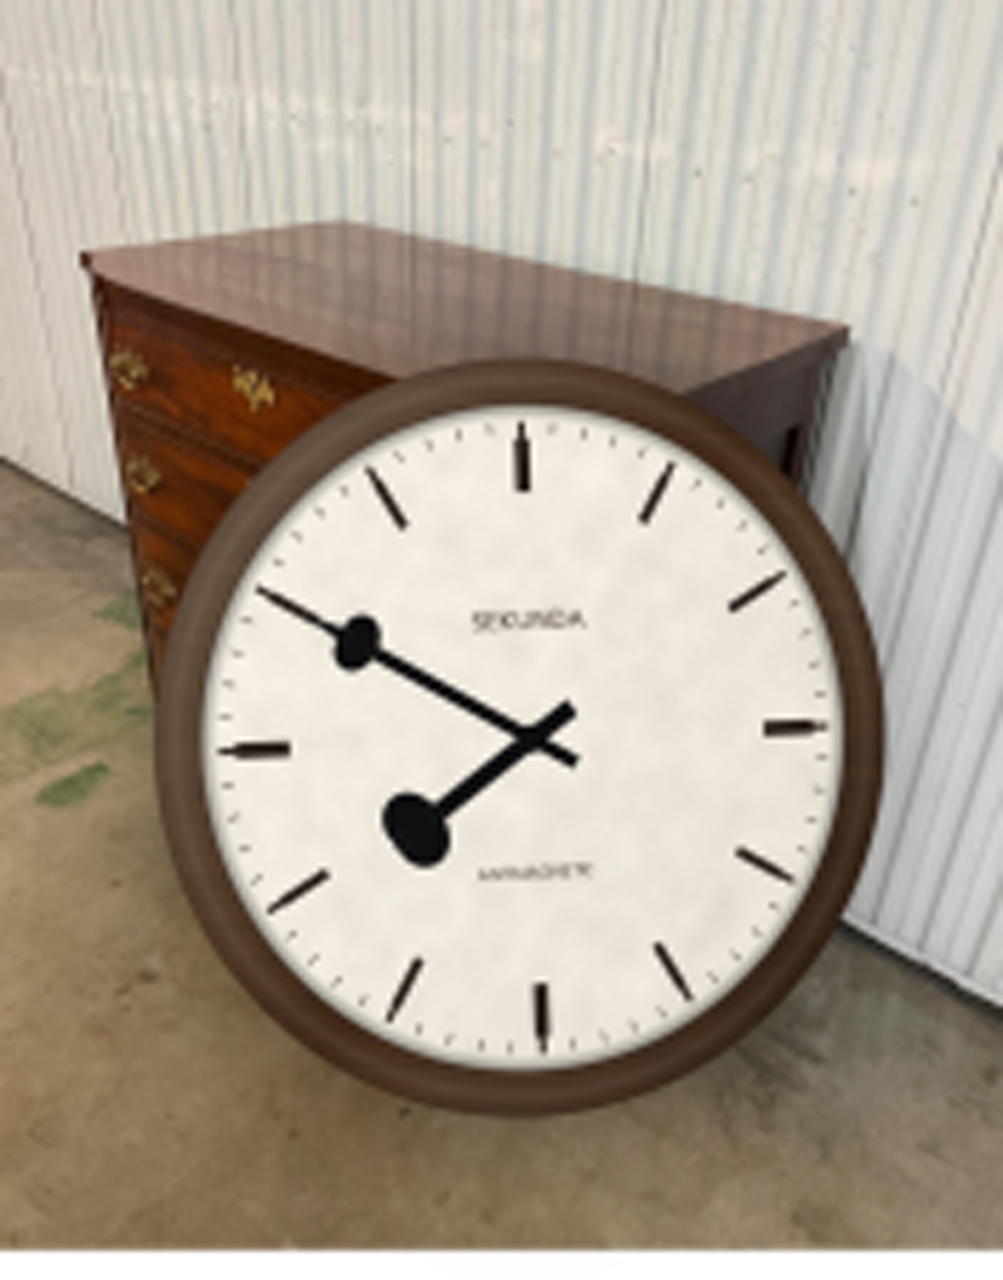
7 h 50 min
